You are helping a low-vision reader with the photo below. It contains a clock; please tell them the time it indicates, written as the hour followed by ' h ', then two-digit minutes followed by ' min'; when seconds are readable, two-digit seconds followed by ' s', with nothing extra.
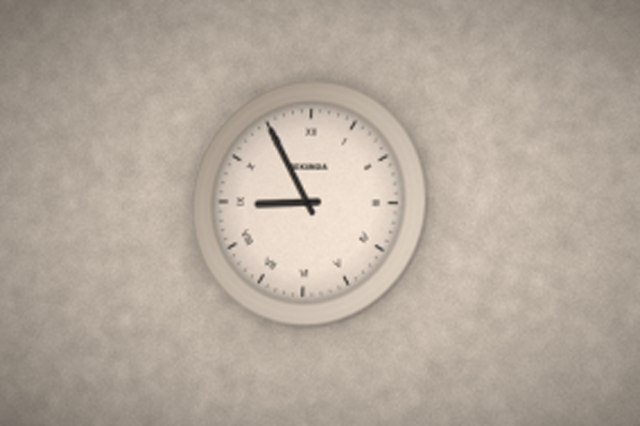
8 h 55 min
